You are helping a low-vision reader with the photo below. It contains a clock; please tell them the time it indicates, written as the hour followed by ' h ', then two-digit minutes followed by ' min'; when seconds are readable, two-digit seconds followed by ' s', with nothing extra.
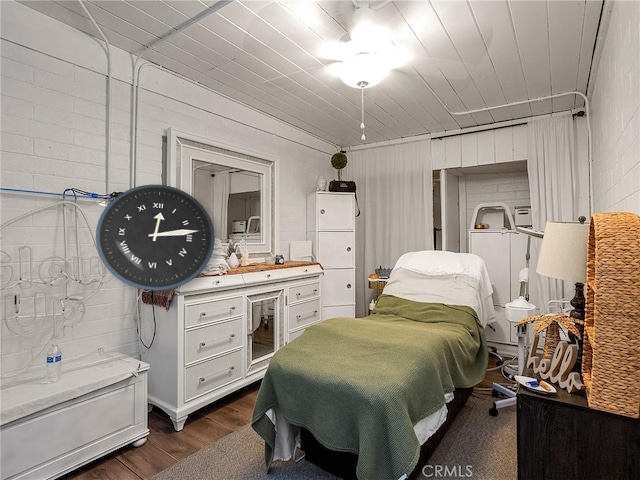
12 h 13 min
